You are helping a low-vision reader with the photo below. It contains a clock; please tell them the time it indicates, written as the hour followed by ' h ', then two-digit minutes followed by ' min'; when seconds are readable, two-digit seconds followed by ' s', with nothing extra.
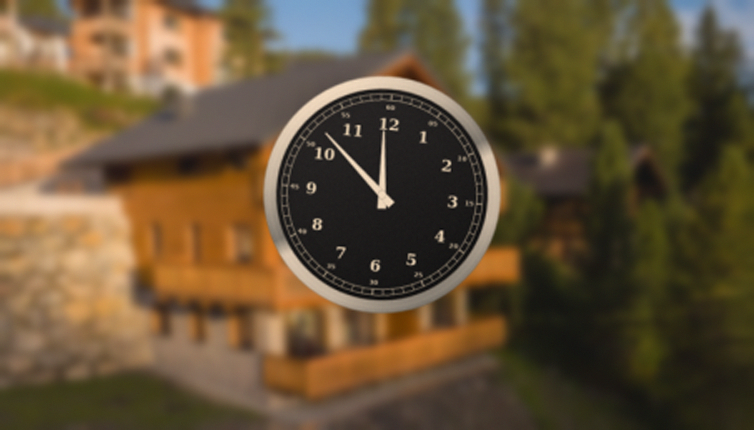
11 h 52 min
